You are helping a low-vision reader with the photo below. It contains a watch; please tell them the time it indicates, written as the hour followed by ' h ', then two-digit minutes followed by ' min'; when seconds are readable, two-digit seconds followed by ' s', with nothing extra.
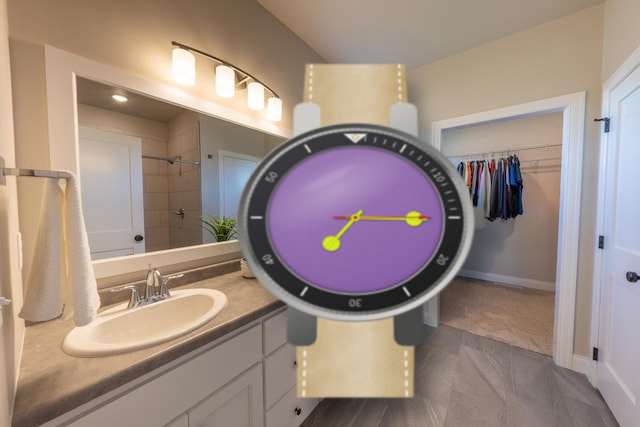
7 h 15 min 15 s
